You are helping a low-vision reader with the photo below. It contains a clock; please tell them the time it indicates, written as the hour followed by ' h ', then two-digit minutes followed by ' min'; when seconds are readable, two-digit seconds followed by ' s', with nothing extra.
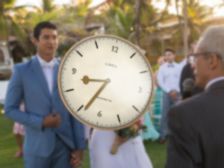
8 h 34 min
